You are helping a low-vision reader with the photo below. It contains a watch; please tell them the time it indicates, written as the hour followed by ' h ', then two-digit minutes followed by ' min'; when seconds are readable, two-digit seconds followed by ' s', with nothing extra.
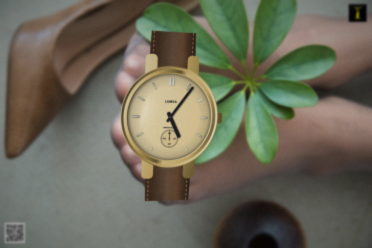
5 h 06 min
